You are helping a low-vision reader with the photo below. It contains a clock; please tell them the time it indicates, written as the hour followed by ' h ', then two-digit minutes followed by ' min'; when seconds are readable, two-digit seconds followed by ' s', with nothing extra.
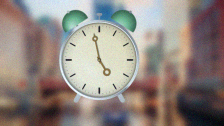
4 h 58 min
